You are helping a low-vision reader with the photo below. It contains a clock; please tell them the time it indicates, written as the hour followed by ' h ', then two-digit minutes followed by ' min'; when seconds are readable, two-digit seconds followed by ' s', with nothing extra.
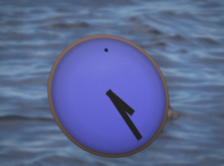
4 h 25 min
